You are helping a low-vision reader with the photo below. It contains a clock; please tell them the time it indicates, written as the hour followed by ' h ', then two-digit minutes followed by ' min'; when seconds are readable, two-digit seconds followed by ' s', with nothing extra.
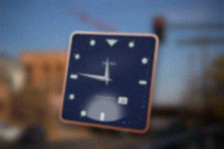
11 h 46 min
